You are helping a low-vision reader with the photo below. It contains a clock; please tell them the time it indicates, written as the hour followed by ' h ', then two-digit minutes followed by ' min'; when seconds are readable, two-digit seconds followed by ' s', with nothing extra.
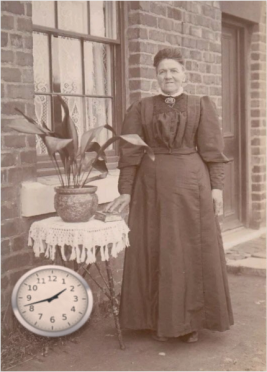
1 h 42 min
